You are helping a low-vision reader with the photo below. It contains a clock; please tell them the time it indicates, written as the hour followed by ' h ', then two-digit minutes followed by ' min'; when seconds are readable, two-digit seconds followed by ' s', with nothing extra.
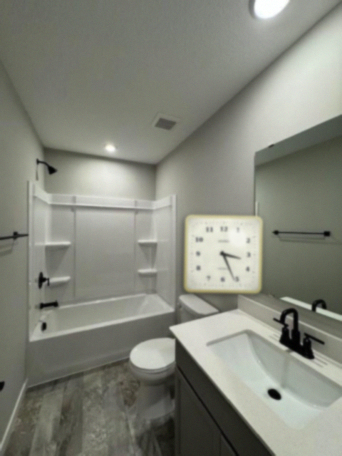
3 h 26 min
